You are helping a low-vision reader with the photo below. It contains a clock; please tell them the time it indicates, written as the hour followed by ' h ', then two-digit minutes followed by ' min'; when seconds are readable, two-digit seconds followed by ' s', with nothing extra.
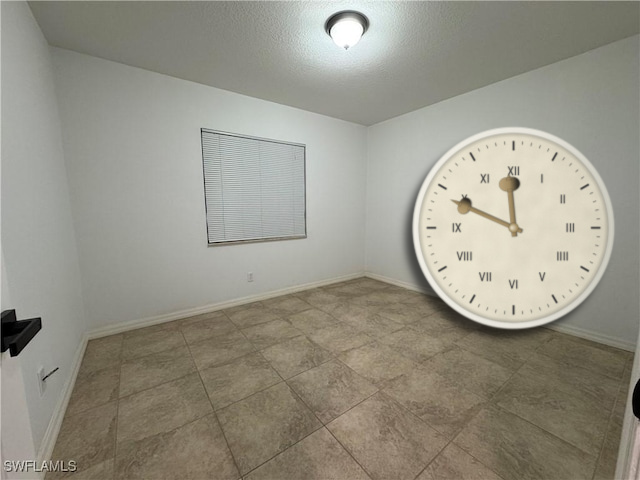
11 h 49 min
